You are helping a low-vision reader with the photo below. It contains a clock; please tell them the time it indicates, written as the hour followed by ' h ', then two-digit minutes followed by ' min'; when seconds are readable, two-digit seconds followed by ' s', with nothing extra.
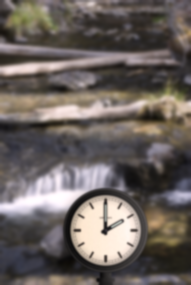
2 h 00 min
